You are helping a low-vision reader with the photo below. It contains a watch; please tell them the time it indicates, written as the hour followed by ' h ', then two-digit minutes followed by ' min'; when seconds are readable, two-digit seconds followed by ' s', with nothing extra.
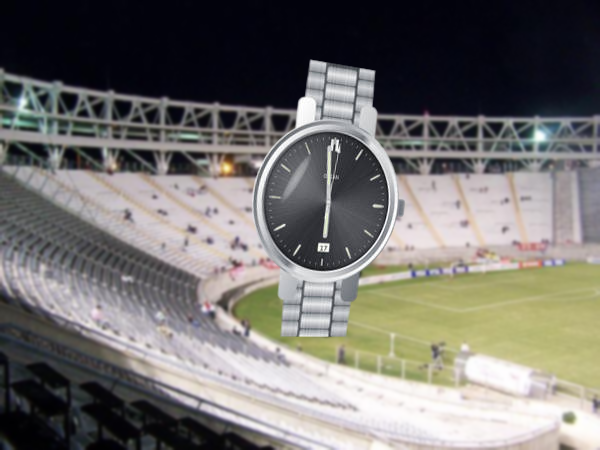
5 h 59 min 01 s
